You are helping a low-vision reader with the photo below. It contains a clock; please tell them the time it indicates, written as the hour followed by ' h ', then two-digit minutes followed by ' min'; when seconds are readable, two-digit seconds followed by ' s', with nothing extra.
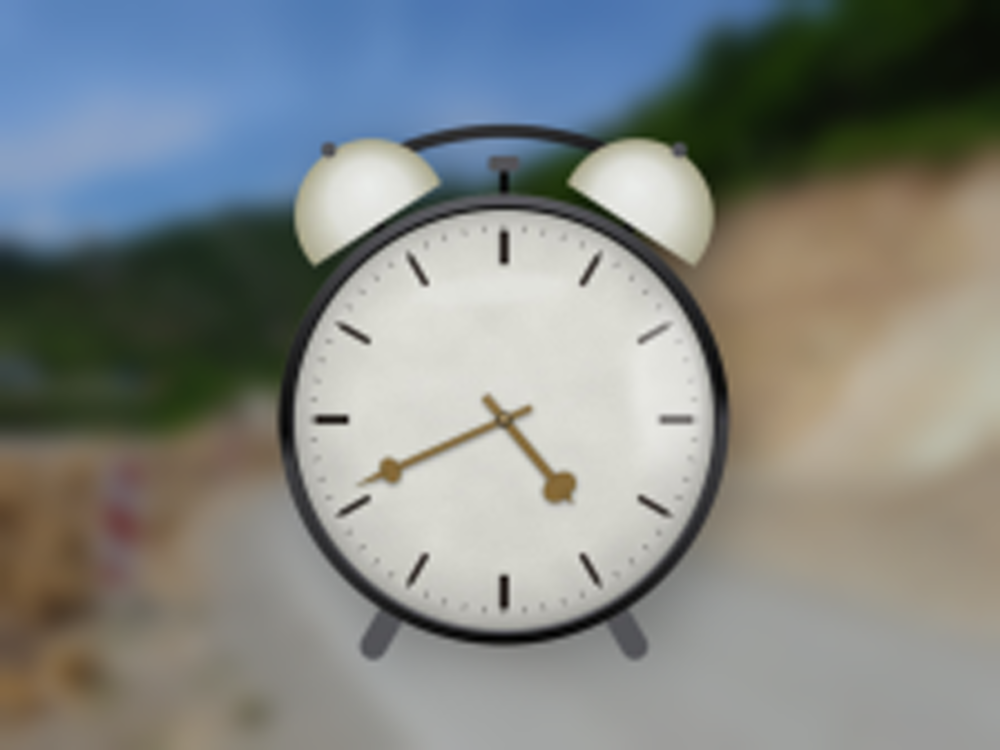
4 h 41 min
